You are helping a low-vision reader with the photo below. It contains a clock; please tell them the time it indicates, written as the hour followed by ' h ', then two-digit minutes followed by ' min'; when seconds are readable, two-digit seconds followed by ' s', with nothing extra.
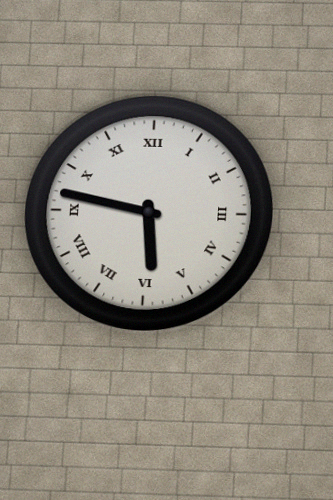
5 h 47 min
